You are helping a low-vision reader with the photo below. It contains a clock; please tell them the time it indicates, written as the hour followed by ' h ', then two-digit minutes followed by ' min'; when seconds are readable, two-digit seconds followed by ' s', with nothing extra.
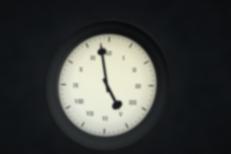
4 h 58 min
